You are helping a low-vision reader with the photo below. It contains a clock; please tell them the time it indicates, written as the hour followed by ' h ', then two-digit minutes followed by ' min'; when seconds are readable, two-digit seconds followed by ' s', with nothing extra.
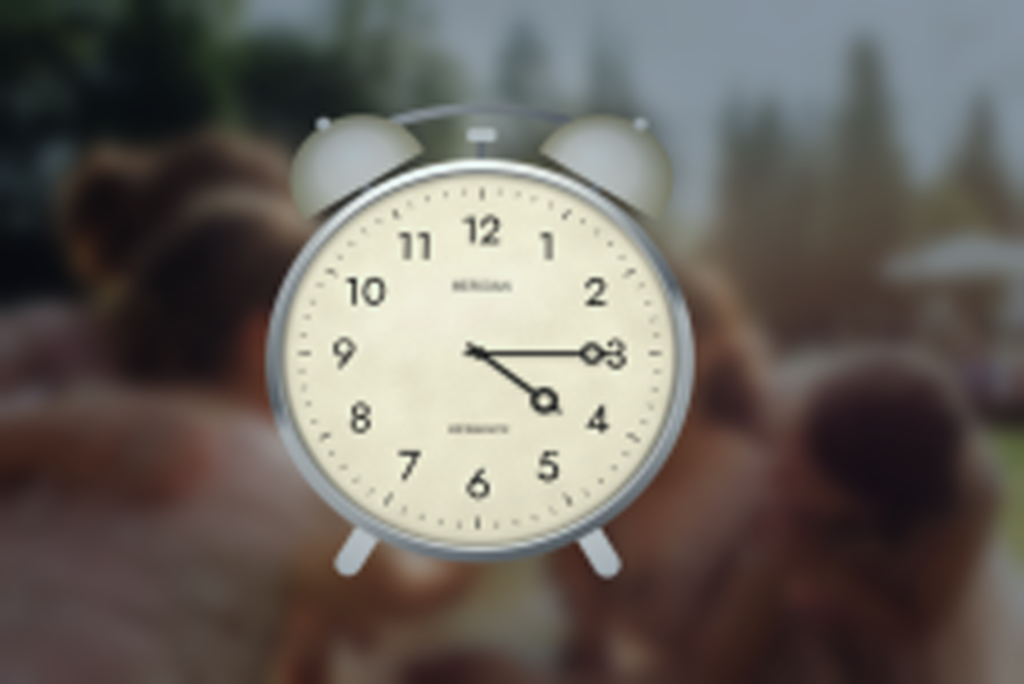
4 h 15 min
